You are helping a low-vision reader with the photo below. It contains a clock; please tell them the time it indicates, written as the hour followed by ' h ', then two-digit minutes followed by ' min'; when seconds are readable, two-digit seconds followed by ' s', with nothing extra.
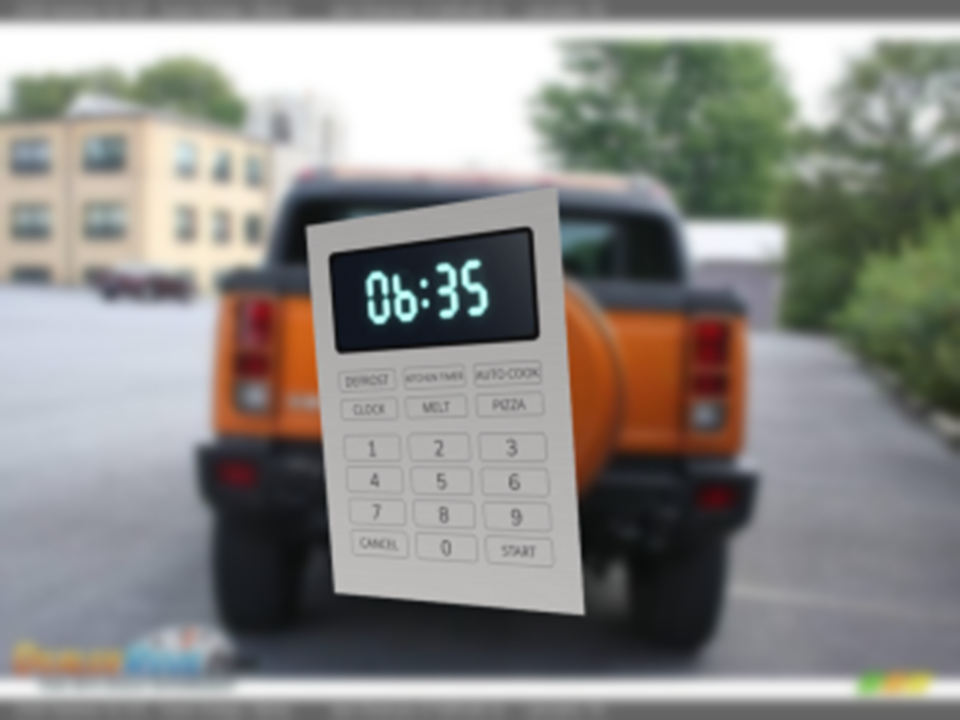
6 h 35 min
